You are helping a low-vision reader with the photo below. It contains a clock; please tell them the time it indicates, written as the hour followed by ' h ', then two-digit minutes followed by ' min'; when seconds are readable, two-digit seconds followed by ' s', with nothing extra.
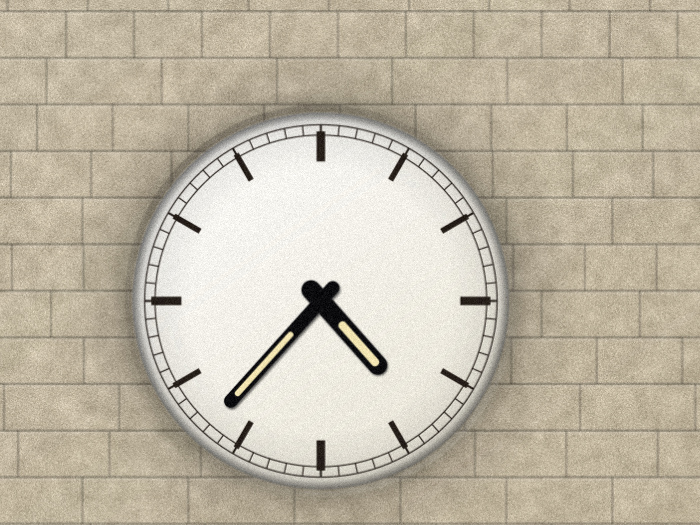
4 h 37 min
